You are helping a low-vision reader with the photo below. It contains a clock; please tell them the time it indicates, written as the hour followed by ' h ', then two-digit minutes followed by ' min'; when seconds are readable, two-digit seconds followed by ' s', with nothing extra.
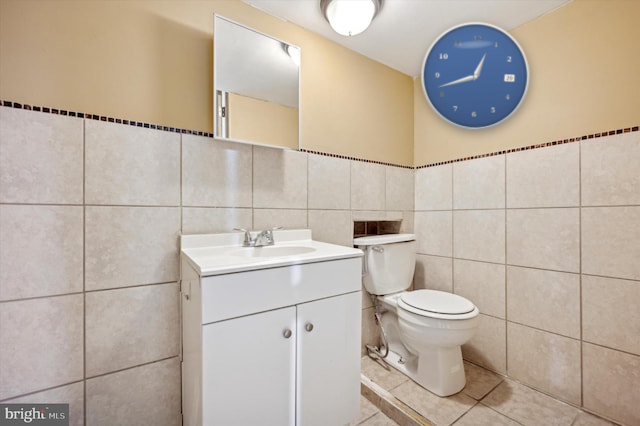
12 h 42 min
